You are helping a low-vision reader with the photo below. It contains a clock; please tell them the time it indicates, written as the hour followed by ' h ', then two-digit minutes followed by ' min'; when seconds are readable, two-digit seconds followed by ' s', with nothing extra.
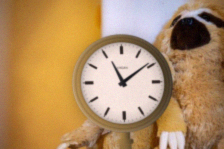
11 h 09 min
